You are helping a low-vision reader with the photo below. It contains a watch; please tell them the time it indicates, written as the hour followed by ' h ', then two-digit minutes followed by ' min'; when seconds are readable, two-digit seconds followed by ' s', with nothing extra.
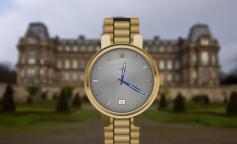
12 h 20 min
